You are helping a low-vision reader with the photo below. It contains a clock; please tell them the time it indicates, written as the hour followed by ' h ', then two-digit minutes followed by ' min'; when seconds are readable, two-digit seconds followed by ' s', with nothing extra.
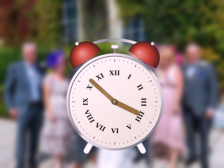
3 h 52 min
